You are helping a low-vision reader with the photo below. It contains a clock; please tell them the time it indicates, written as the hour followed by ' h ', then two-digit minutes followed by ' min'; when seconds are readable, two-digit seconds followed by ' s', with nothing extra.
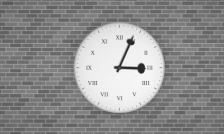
3 h 04 min
